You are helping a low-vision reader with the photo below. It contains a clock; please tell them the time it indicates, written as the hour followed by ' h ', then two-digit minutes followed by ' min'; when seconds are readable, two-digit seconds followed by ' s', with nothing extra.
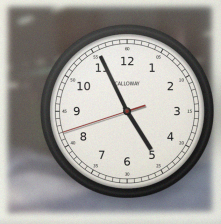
4 h 55 min 42 s
